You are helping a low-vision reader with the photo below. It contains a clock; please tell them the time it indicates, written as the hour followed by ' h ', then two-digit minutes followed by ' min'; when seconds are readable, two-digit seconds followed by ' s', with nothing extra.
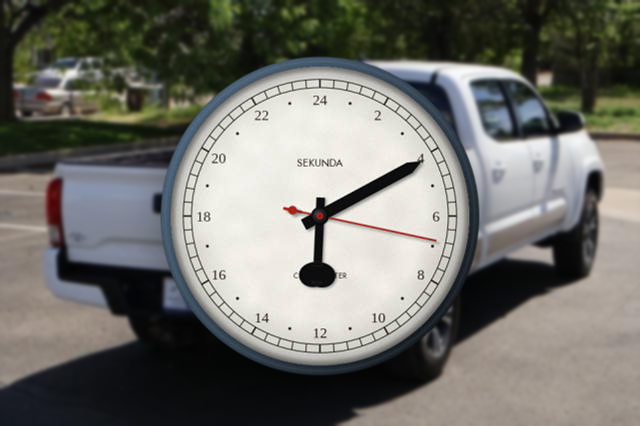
12 h 10 min 17 s
